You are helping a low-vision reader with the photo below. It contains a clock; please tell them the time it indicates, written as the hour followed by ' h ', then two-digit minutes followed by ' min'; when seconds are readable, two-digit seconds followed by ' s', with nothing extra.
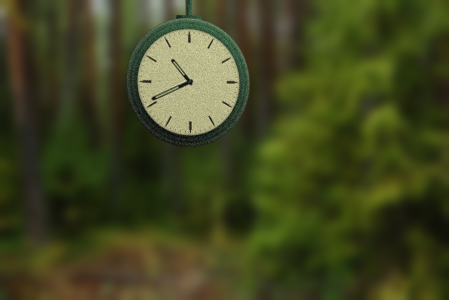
10 h 41 min
